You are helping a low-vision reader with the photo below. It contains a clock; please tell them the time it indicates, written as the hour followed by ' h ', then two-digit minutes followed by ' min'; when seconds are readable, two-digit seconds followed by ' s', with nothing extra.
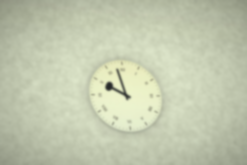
9 h 58 min
